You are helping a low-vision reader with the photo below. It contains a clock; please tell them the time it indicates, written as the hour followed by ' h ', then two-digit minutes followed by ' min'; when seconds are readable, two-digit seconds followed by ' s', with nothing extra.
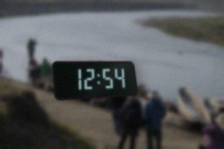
12 h 54 min
